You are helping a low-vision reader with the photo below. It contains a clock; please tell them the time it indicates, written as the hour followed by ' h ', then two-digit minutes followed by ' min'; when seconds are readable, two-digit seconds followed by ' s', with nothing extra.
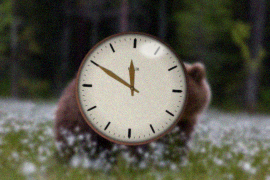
11 h 50 min
